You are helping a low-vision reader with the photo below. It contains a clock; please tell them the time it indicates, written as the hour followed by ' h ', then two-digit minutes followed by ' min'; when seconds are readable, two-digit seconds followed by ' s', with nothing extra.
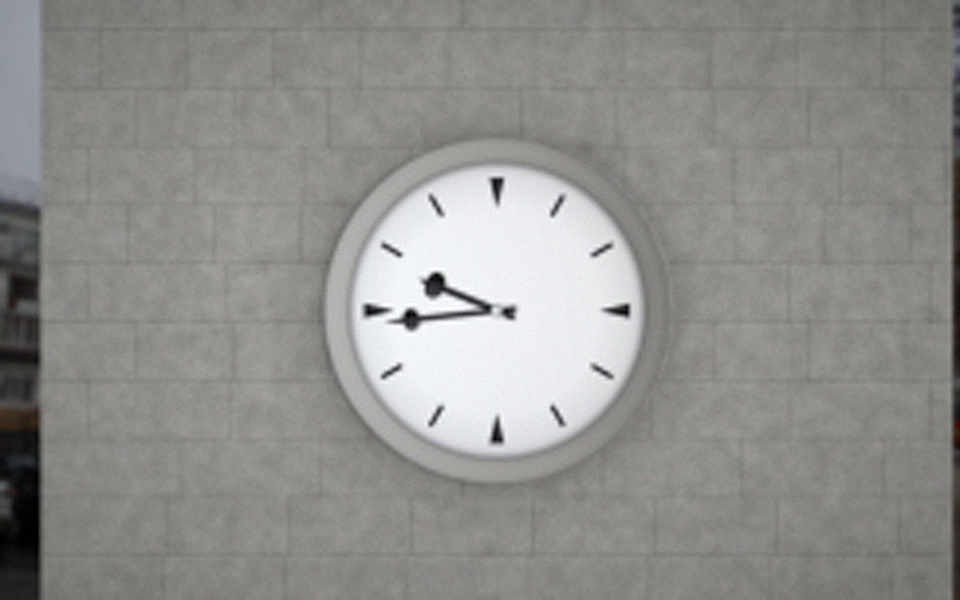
9 h 44 min
